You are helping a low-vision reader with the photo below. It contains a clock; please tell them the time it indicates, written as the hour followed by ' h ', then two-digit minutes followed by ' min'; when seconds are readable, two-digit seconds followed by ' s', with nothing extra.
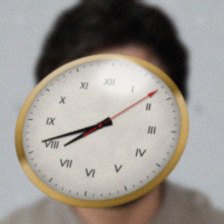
7 h 41 min 08 s
